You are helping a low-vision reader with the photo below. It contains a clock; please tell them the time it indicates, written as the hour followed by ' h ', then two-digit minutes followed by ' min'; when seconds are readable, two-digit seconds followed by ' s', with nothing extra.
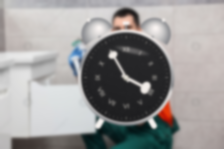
3 h 55 min
